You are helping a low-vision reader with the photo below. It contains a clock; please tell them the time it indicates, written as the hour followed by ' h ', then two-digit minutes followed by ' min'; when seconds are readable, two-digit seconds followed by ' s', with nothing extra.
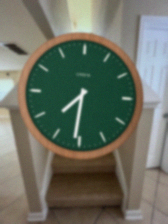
7 h 31 min
